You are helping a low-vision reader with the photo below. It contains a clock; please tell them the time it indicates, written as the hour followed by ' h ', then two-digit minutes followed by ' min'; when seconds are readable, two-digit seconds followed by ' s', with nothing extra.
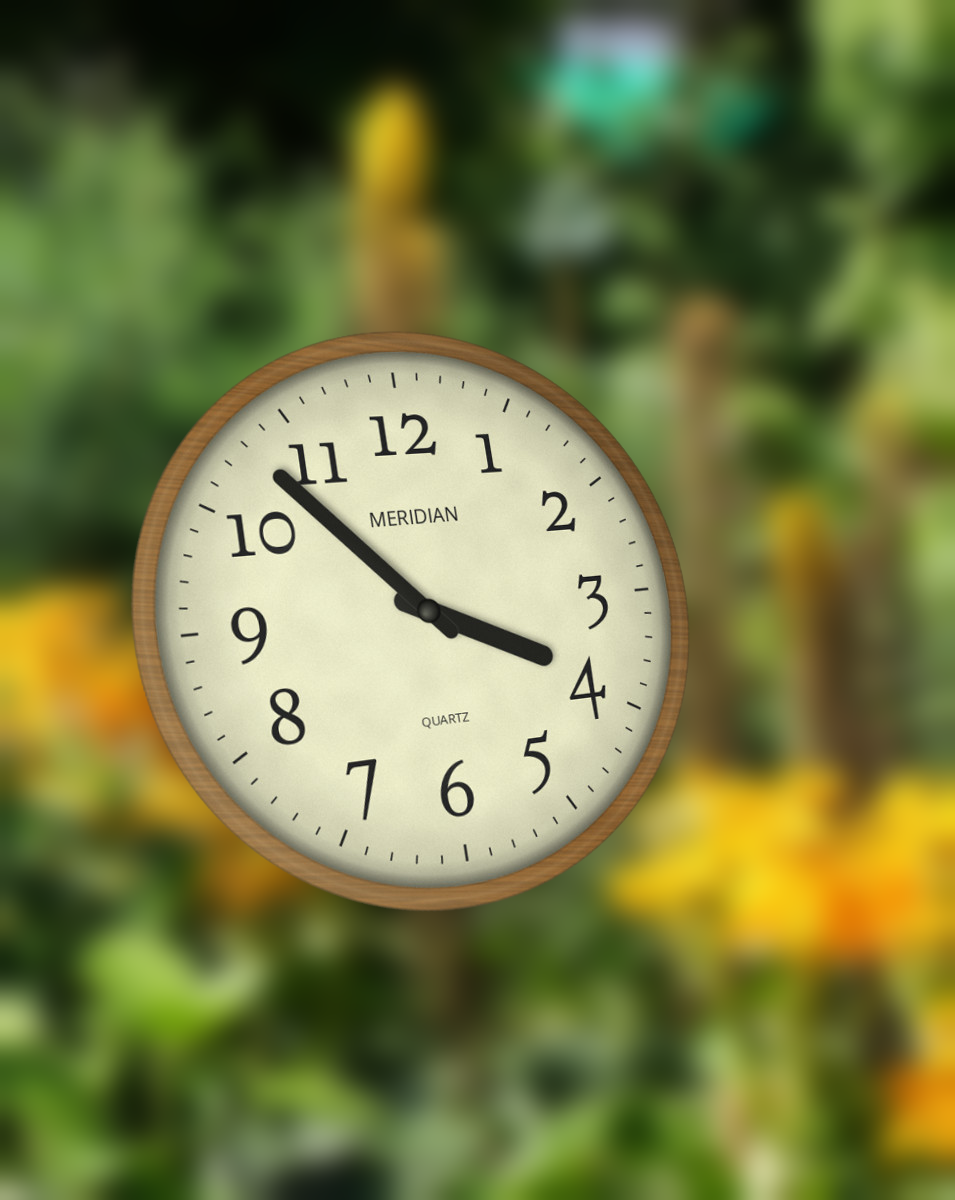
3 h 53 min
